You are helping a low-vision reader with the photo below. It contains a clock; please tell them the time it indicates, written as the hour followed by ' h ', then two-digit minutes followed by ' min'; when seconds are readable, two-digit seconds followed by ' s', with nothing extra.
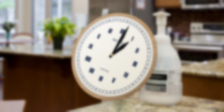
1 h 01 min
